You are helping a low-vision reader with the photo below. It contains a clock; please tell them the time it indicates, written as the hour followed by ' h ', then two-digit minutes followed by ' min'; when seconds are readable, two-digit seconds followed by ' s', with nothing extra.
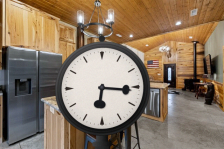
6 h 16 min
